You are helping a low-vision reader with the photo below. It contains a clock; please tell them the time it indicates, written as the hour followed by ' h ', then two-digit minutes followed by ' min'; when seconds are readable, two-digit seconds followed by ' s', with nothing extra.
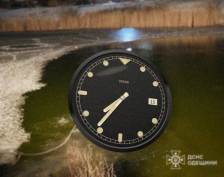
7 h 36 min
